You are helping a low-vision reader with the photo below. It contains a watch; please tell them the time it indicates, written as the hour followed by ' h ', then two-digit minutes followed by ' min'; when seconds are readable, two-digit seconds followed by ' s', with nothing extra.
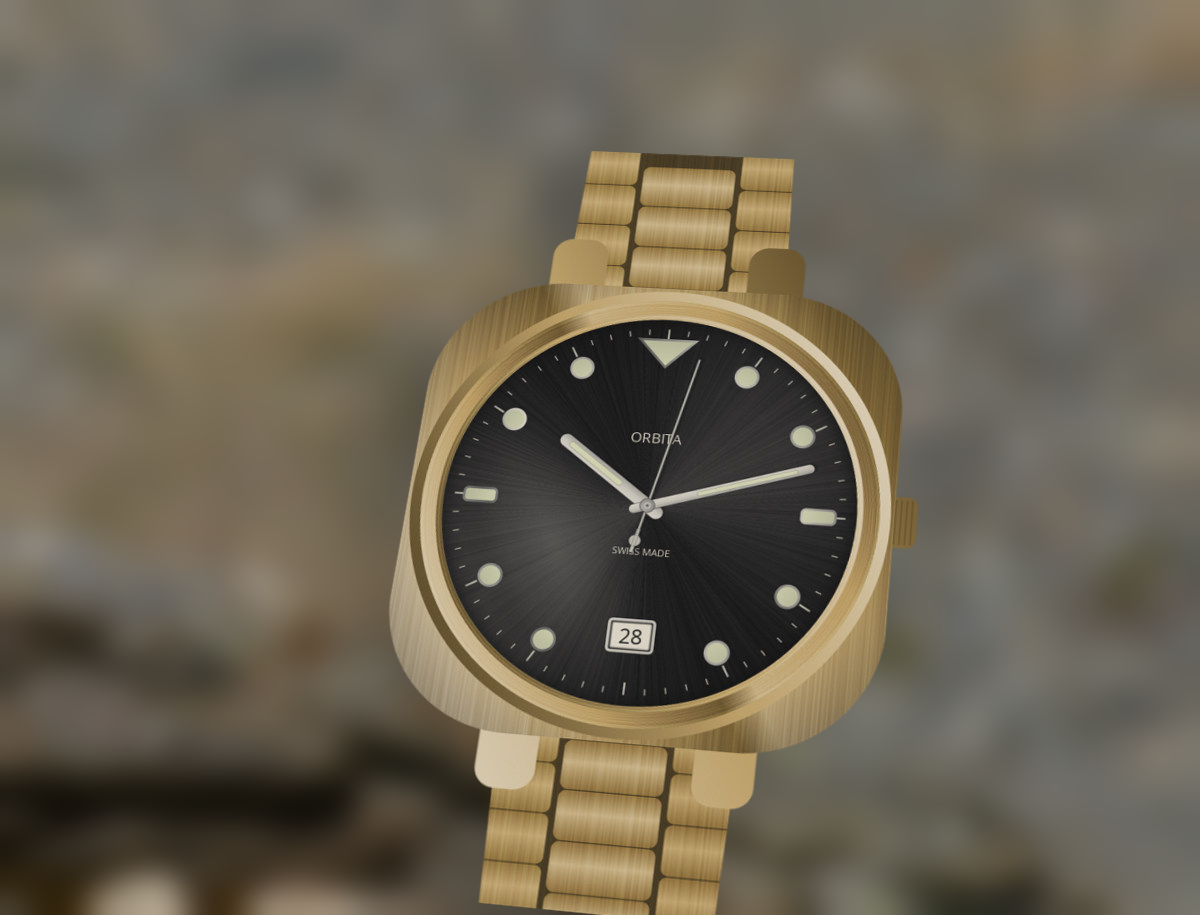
10 h 12 min 02 s
